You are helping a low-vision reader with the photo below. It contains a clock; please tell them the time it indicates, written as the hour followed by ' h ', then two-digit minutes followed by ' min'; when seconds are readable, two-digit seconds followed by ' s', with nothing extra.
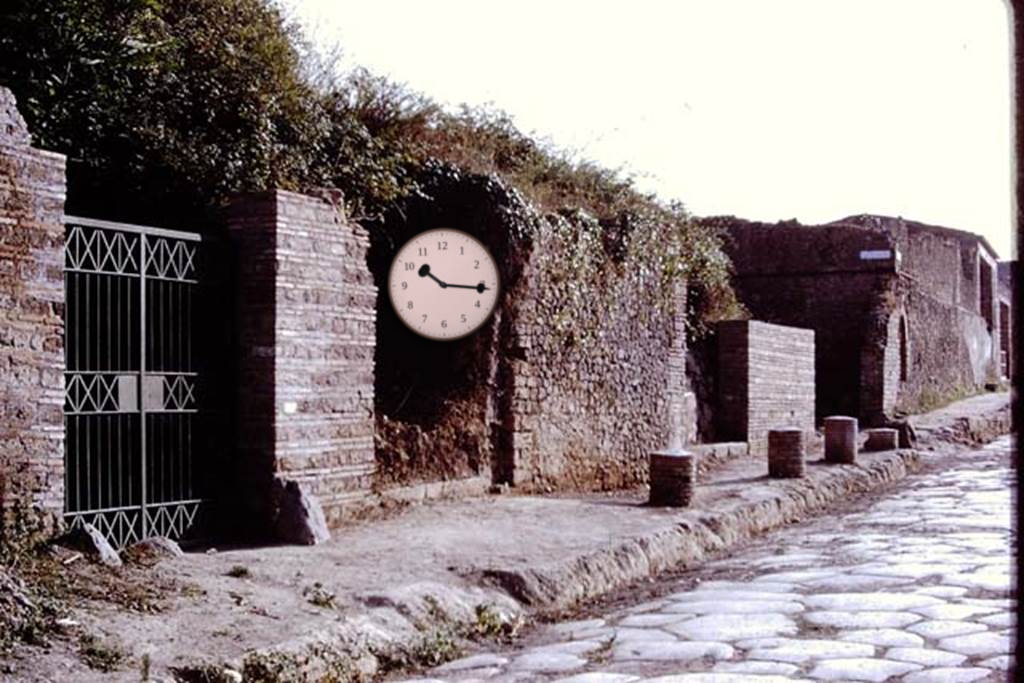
10 h 16 min
